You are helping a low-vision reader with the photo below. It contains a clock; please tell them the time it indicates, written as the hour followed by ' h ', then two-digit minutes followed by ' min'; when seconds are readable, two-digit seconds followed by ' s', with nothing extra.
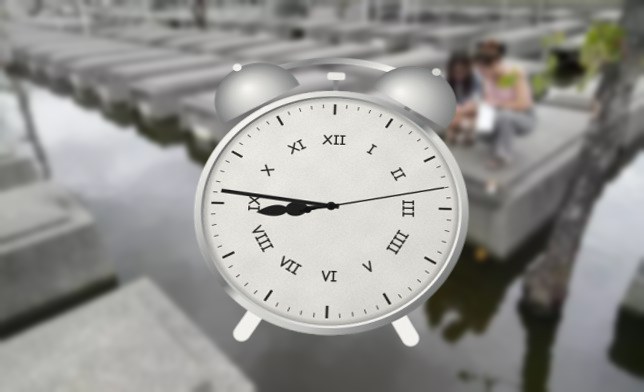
8 h 46 min 13 s
